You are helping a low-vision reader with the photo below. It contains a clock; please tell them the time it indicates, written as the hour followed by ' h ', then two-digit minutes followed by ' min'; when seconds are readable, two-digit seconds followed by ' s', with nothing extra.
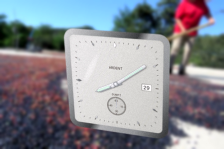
8 h 09 min
